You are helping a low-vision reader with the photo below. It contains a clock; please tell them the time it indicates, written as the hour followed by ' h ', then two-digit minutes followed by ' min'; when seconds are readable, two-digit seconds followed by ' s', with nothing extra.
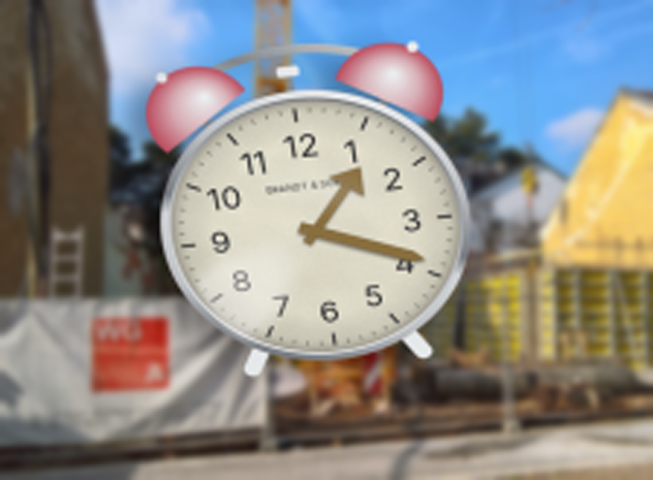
1 h 19 min
